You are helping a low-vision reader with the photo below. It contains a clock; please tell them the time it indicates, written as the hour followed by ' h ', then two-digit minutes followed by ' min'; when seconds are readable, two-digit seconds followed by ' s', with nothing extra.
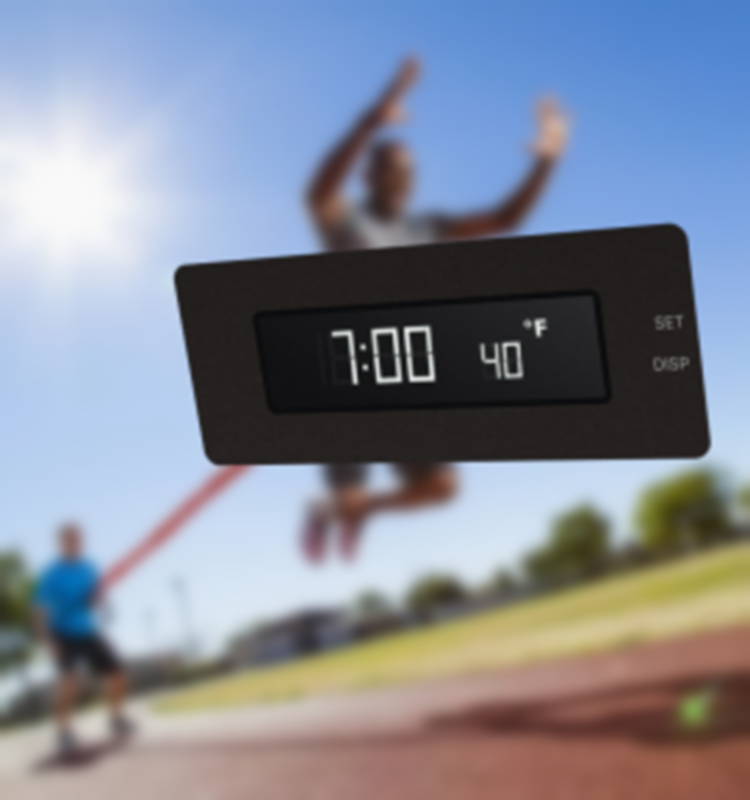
7 h 00 min
